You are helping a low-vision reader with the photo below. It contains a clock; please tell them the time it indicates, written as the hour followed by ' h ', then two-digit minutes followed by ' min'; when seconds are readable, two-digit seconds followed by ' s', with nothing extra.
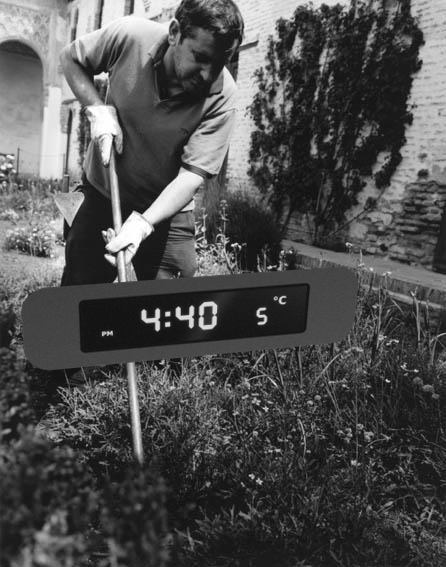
4 h 40 min
